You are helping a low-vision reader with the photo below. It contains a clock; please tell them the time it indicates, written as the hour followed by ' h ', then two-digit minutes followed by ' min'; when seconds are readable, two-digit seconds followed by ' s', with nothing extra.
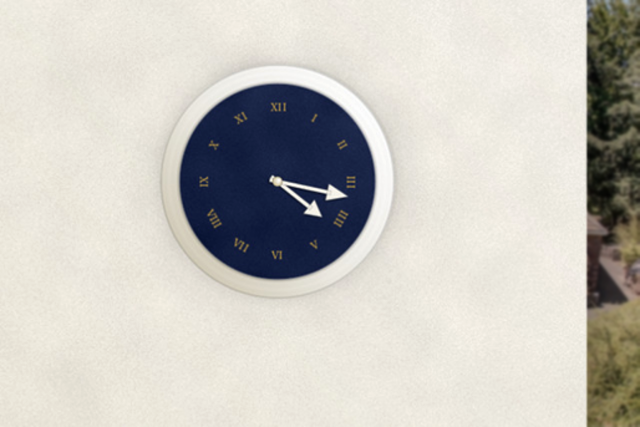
4 h 17 min
